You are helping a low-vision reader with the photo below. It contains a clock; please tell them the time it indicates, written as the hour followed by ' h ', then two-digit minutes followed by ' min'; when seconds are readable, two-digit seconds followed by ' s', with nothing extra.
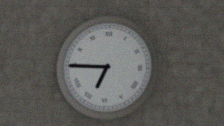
6 h 45 min
